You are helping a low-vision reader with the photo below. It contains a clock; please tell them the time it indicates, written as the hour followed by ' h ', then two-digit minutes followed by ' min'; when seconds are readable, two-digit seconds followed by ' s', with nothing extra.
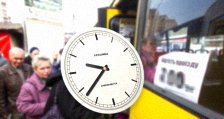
9 h 38 min
